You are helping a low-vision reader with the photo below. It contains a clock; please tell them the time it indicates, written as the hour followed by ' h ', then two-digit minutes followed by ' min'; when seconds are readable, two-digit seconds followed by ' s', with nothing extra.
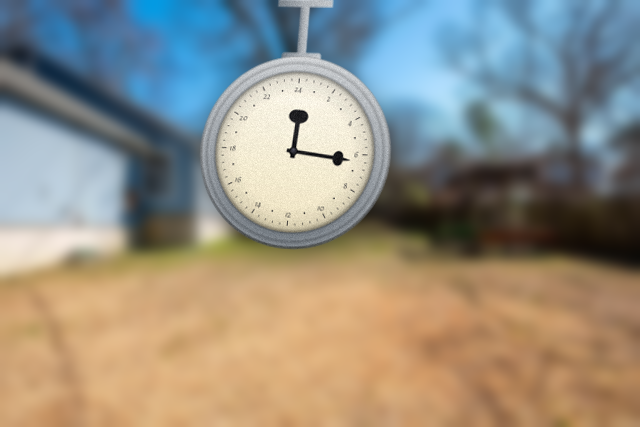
0 h 16 min
